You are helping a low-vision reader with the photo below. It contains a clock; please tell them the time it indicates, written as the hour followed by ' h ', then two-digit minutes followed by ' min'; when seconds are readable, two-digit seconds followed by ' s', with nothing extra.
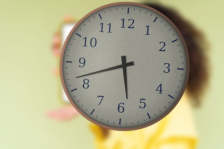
5 h 42 min
